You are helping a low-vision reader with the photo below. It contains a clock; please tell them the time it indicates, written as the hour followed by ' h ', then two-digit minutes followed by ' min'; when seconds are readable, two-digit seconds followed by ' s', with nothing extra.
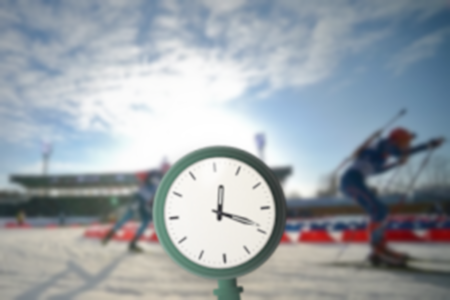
12 h 19 min
